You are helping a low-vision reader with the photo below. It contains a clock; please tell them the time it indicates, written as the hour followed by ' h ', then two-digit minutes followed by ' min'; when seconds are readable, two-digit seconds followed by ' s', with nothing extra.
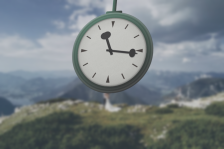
11 h 16 min
